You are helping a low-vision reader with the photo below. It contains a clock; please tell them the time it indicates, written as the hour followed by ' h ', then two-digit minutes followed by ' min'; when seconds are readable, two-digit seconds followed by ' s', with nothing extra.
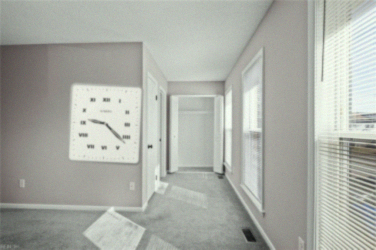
9 h 22 min
